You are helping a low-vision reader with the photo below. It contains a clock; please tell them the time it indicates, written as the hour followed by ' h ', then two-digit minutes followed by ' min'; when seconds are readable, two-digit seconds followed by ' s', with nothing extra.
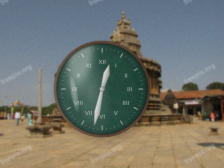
12 h 32 min
